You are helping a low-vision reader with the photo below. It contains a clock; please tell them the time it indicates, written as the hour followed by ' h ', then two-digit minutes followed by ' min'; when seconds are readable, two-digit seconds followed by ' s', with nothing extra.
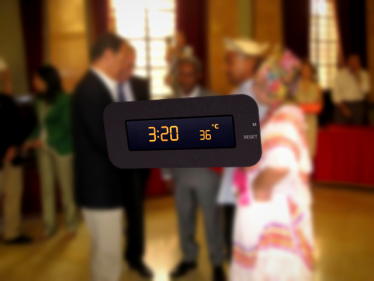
3 h 20 min
